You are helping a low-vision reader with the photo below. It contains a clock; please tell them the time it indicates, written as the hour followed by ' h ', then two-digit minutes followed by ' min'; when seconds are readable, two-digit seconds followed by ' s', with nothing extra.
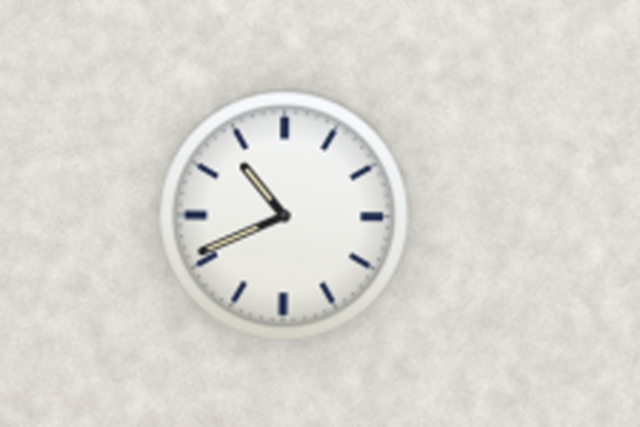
10 h 41 min
